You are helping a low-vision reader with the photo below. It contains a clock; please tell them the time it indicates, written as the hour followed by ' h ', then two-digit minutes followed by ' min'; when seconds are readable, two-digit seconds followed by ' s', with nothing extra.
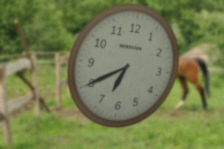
6 h 40 min
